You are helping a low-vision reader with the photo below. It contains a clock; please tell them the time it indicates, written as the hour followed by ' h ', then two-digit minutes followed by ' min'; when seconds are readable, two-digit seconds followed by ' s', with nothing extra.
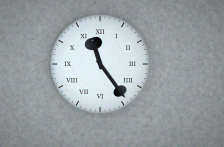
11 h 24 min
